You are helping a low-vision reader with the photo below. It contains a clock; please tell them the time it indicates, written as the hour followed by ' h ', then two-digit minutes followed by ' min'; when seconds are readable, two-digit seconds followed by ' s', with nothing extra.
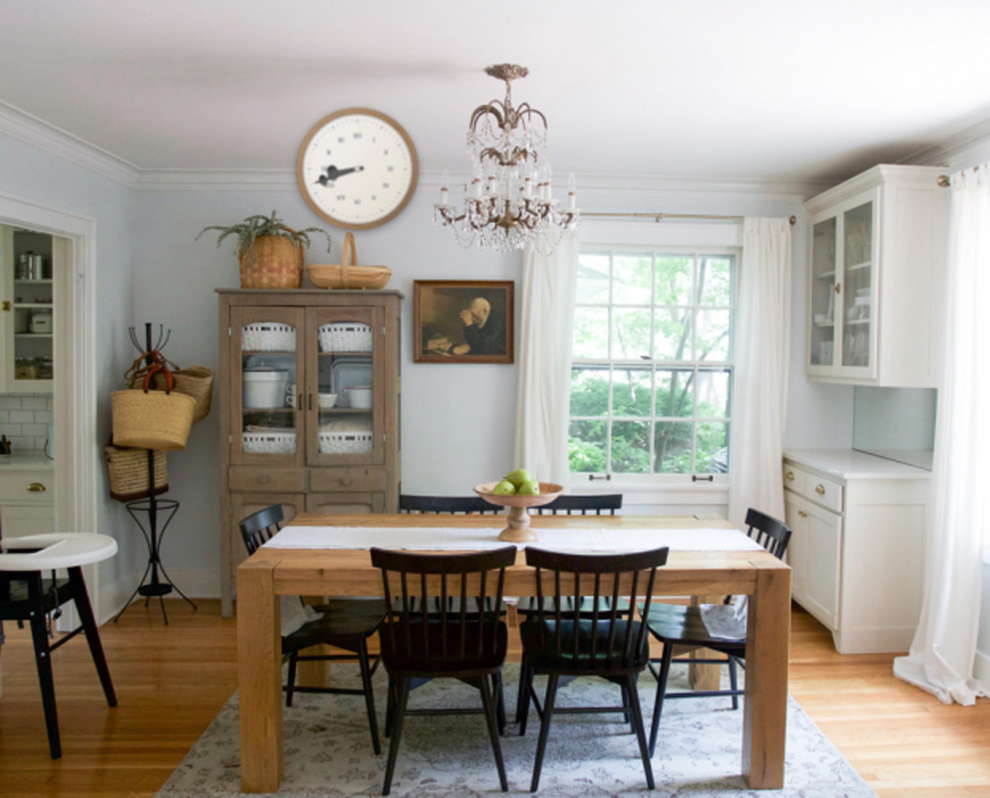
8 h 42 min
